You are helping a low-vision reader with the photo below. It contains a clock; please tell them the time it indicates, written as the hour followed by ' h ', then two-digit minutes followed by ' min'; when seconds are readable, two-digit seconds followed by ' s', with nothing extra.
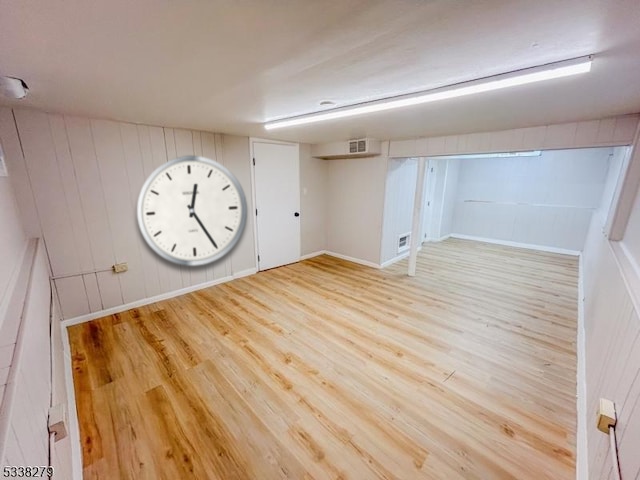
12 h 25 min
